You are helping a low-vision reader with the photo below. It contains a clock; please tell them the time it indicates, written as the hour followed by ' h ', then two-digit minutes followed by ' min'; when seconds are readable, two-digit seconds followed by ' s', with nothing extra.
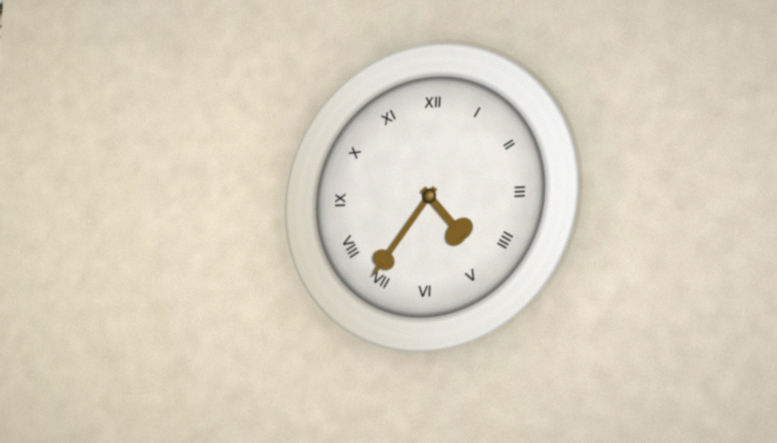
4 h 36 min
